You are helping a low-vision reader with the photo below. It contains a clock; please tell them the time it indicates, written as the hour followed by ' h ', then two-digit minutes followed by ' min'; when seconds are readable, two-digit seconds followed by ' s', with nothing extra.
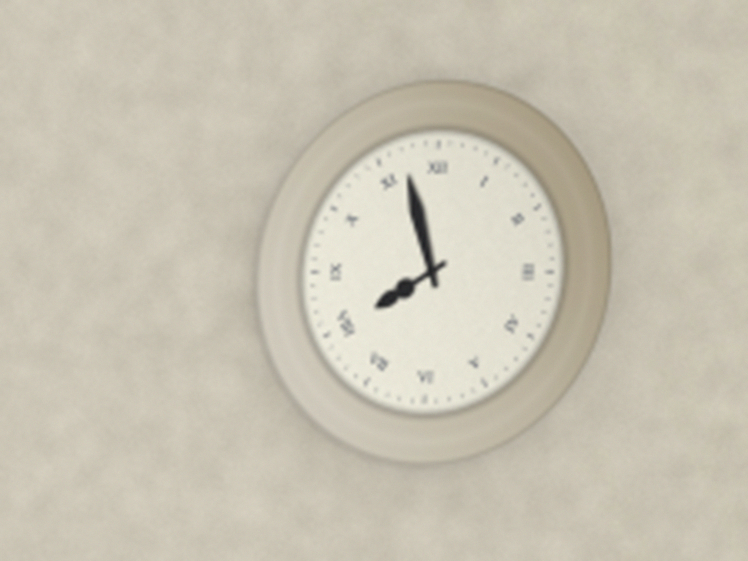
7 h 57 min
